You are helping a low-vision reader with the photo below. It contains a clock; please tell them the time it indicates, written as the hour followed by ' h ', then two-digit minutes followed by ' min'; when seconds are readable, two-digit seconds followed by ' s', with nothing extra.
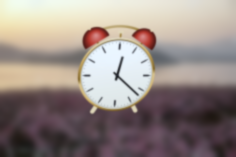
12 h 22 min
